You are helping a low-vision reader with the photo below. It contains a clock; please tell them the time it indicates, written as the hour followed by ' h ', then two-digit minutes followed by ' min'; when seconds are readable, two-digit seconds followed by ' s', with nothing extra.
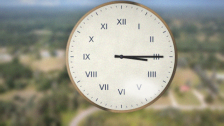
3 h 15 min
